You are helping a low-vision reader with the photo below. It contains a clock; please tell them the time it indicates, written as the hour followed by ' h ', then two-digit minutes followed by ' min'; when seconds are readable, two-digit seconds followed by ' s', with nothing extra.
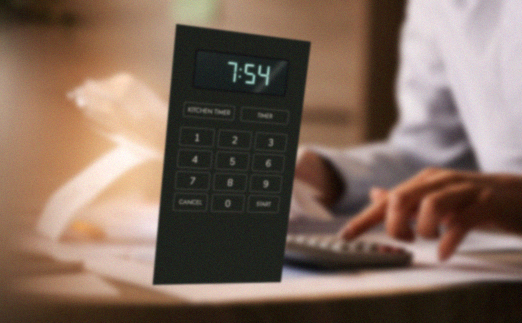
7 h 54 min
